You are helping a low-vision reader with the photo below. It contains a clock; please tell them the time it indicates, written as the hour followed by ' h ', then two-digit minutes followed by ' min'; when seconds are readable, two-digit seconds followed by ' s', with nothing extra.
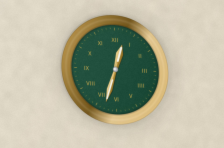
12 h 33 min
